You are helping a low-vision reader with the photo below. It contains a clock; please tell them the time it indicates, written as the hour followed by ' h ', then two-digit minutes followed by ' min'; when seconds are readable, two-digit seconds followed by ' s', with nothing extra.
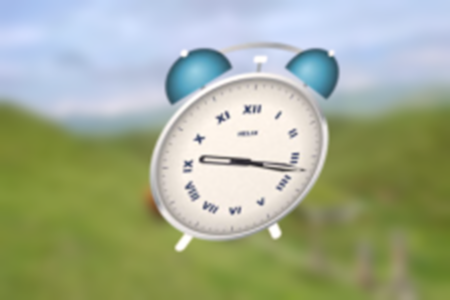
9 h 17 min
